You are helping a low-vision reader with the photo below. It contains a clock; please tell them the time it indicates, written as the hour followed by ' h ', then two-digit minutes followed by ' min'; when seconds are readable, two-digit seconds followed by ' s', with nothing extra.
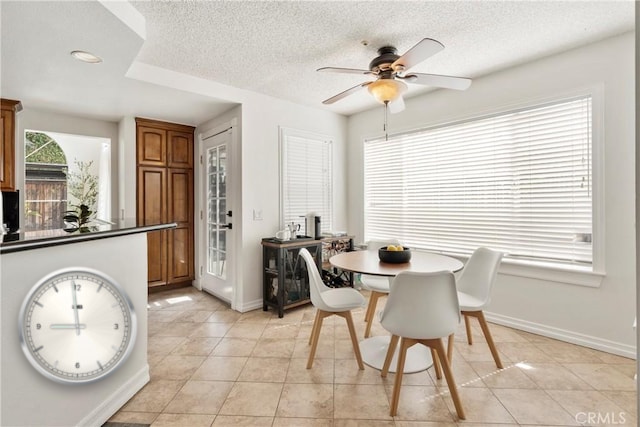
8 h 59 min
